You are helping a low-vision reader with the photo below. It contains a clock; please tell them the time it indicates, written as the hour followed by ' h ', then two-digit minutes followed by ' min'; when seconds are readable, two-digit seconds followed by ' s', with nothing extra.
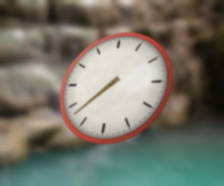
7 h 38 min
